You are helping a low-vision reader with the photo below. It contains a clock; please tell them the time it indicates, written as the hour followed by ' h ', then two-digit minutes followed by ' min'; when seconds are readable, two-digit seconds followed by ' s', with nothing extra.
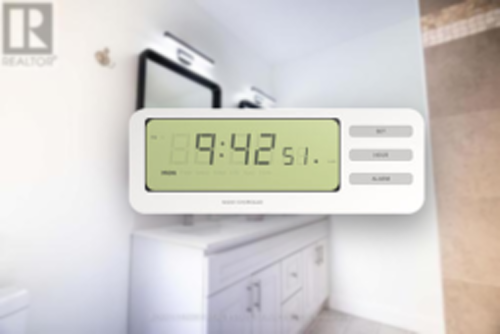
9 h 42 min 51 s
